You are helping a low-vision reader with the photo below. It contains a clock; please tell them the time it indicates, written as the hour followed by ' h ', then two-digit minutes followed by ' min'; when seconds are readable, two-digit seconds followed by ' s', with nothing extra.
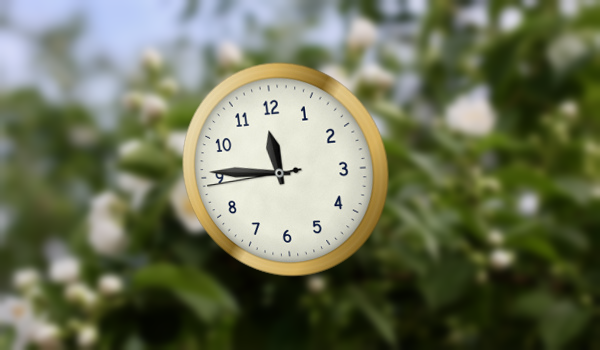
11 h 45 min 44 s
